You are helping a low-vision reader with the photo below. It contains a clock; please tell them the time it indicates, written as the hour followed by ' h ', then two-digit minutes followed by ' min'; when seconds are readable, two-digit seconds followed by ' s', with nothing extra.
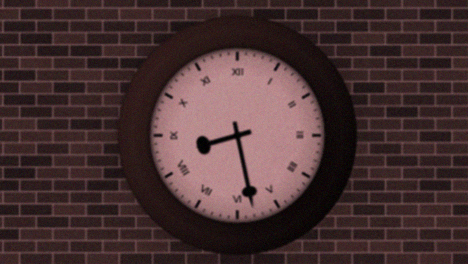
8 h 28 min
